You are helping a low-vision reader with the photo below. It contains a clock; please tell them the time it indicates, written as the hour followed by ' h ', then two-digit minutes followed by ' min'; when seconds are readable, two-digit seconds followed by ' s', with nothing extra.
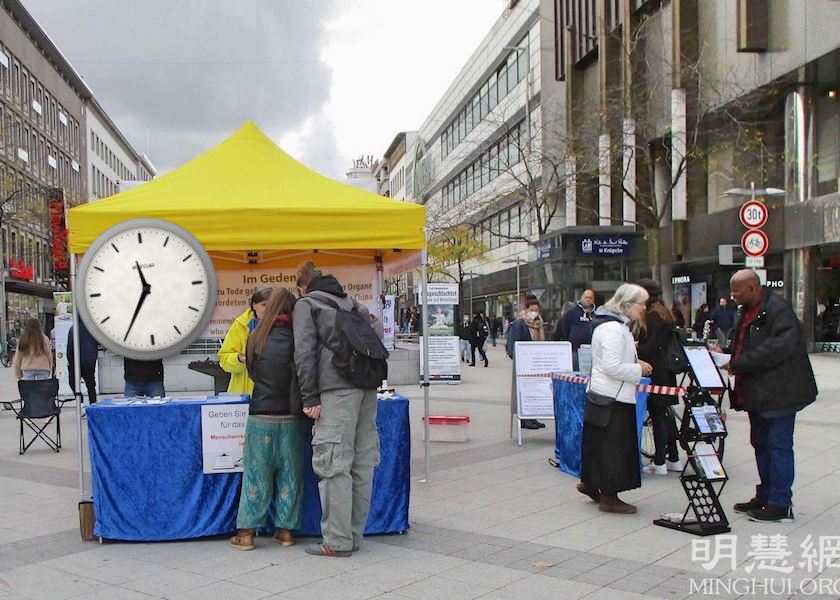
11 h 35 min
